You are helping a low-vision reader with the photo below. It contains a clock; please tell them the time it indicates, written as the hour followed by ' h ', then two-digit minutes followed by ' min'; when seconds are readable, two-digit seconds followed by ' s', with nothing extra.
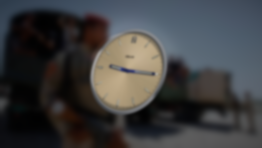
9 h 15 min
